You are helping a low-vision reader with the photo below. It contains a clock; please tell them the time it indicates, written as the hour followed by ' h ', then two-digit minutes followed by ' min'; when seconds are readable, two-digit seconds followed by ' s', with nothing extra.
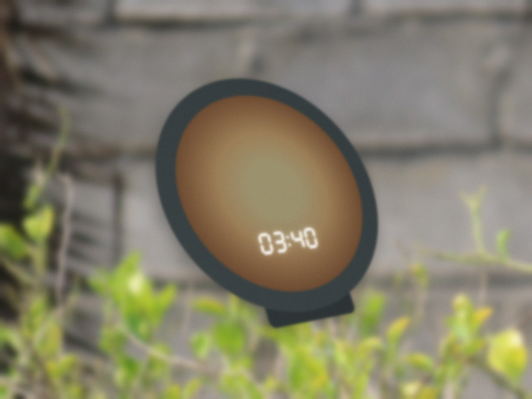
3 h 40 min
